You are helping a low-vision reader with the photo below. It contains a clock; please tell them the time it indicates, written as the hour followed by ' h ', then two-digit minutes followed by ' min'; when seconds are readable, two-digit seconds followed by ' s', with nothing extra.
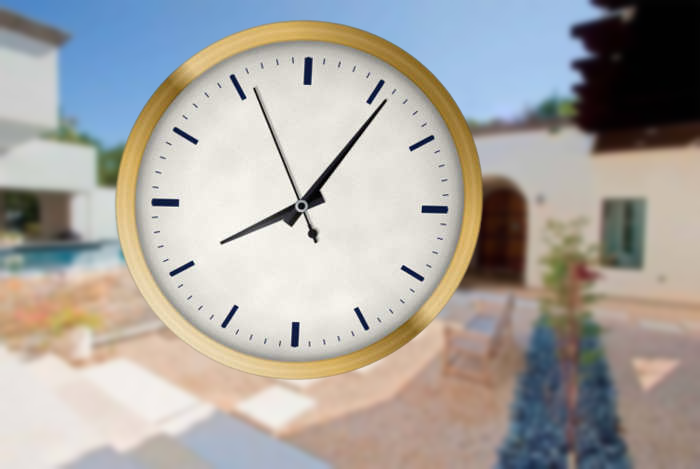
8 h 05 min 56 s
